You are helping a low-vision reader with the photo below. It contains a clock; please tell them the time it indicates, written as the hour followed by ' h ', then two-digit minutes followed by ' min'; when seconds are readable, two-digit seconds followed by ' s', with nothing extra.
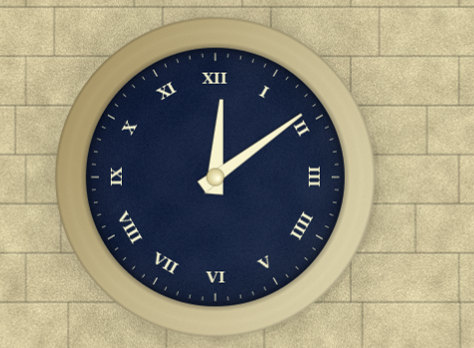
12 h 09 min
